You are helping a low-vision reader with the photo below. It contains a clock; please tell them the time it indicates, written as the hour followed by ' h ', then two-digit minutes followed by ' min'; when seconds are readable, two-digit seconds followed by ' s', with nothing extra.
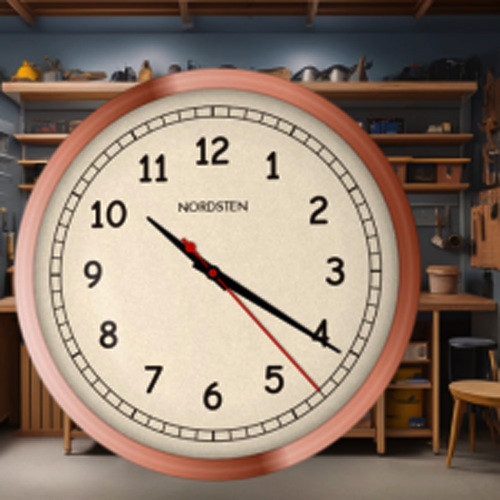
10 h 20 min 23 s
